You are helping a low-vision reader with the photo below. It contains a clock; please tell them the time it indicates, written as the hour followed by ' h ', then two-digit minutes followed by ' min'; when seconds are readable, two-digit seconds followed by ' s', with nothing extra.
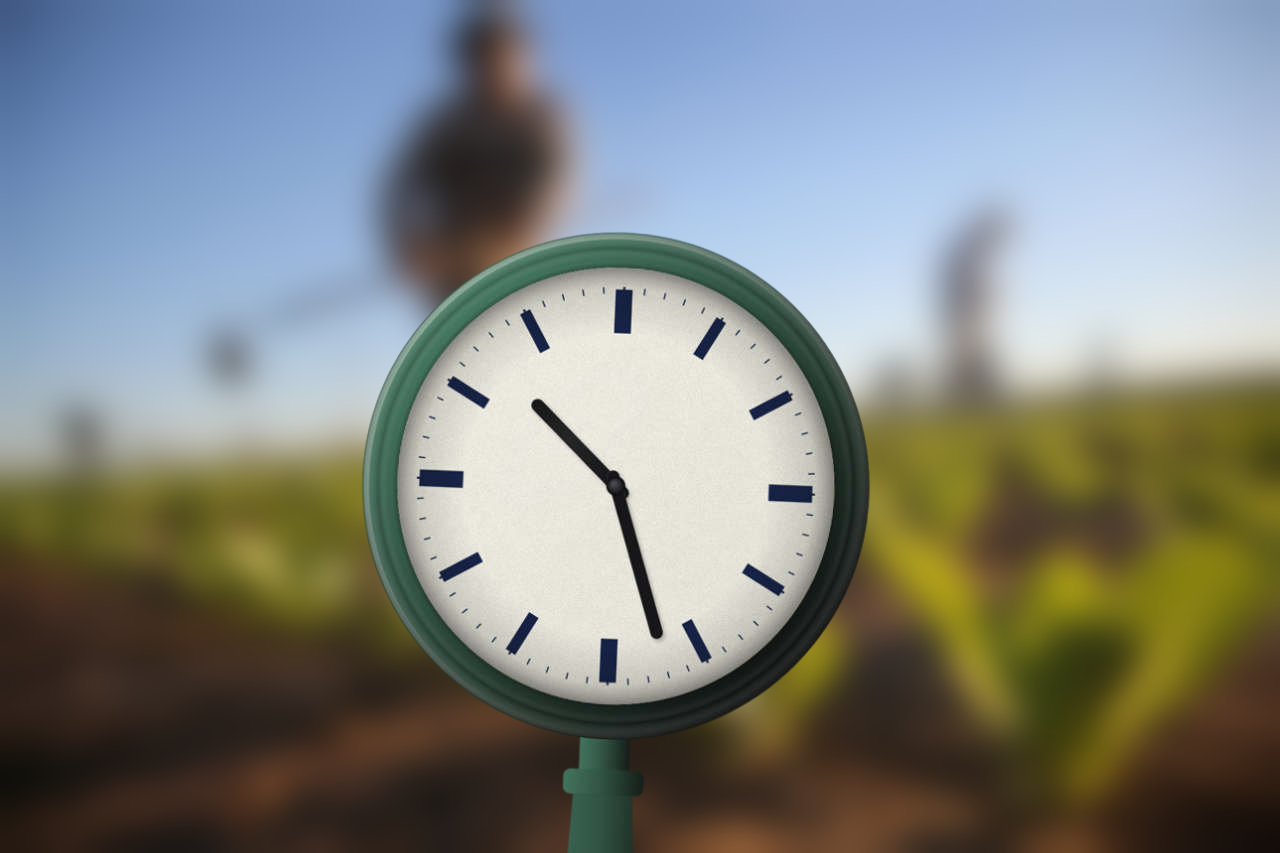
10 h 27 min
